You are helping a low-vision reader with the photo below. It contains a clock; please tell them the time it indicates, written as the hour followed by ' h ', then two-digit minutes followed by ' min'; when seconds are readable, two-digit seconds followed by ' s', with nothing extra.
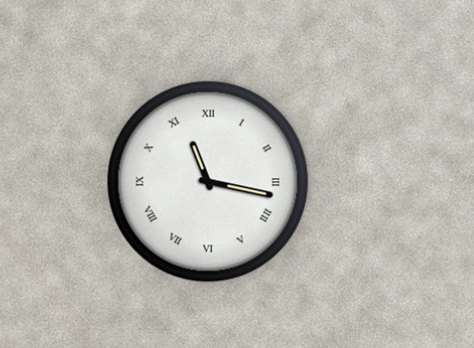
11 h 17 min
